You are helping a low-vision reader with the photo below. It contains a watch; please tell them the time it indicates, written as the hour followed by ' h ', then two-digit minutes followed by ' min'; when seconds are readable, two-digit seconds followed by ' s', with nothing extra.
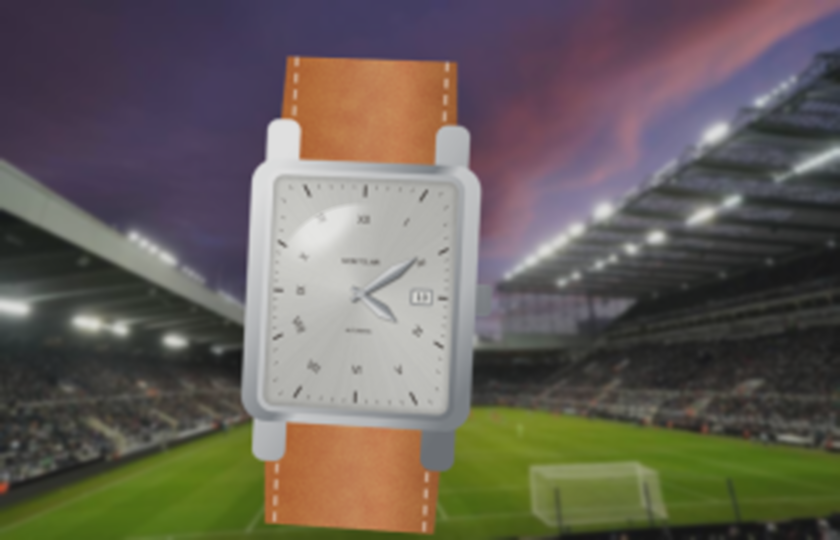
4 h 09 min
